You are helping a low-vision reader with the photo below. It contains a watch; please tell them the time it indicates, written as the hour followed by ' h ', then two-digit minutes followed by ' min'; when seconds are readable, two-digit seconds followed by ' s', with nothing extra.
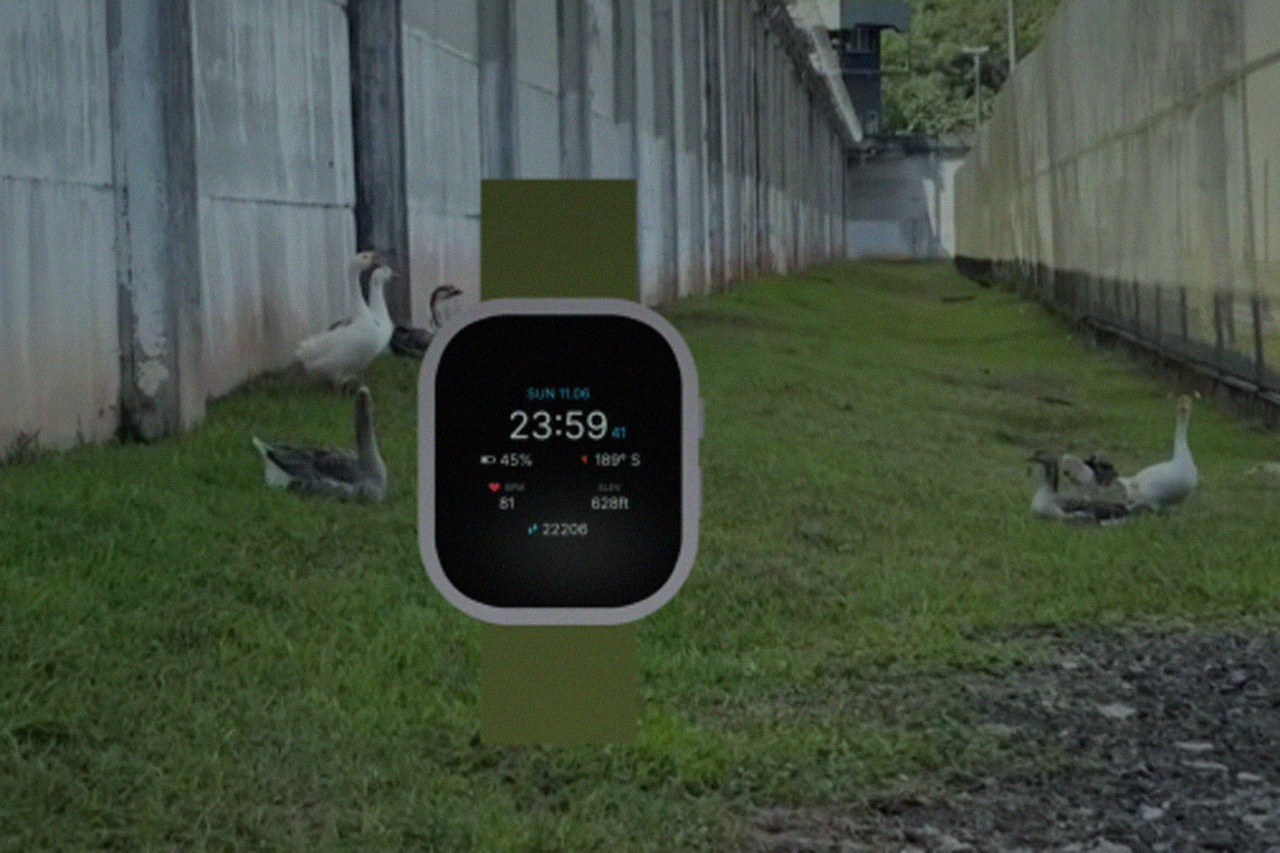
23 h 59 min
